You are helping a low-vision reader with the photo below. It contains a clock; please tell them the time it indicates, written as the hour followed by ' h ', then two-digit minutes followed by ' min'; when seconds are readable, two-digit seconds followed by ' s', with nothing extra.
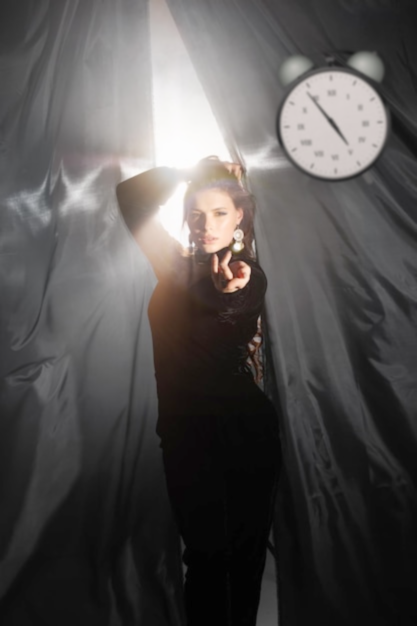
4 h 54 min
